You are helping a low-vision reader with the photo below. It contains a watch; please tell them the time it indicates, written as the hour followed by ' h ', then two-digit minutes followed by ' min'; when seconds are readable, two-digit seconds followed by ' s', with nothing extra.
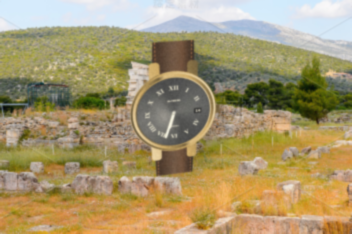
6 h 33 min
